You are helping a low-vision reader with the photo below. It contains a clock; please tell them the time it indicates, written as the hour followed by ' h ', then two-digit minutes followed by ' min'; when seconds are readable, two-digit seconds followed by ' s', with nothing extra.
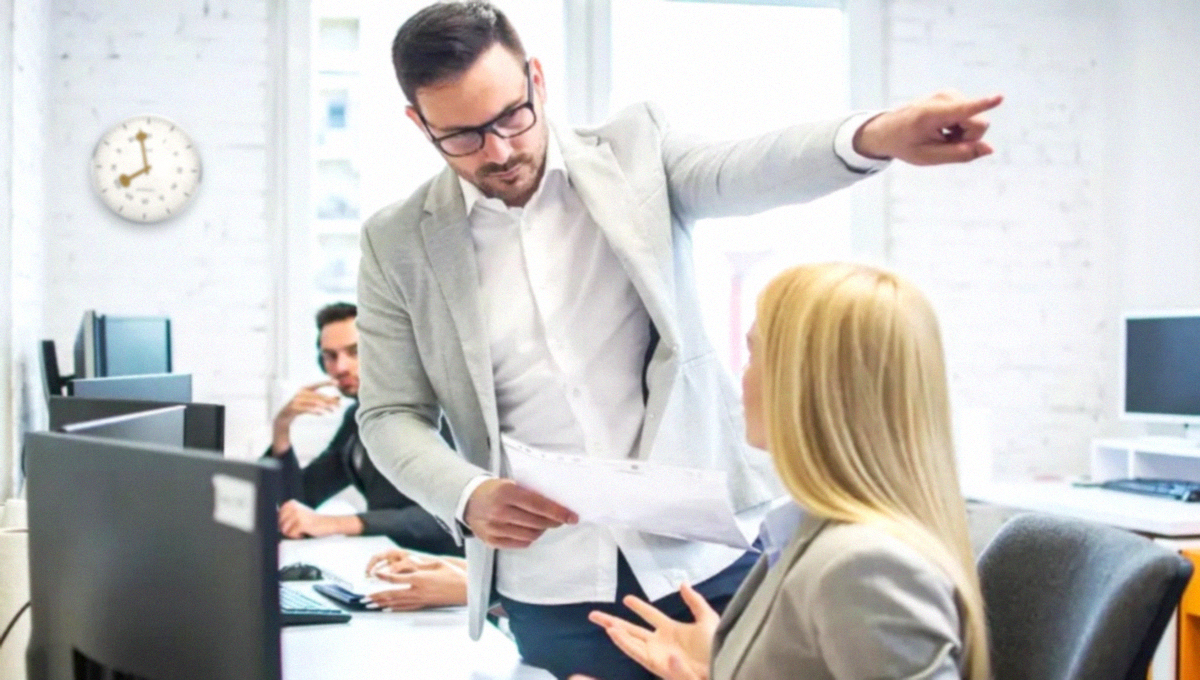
7 h 58 min
